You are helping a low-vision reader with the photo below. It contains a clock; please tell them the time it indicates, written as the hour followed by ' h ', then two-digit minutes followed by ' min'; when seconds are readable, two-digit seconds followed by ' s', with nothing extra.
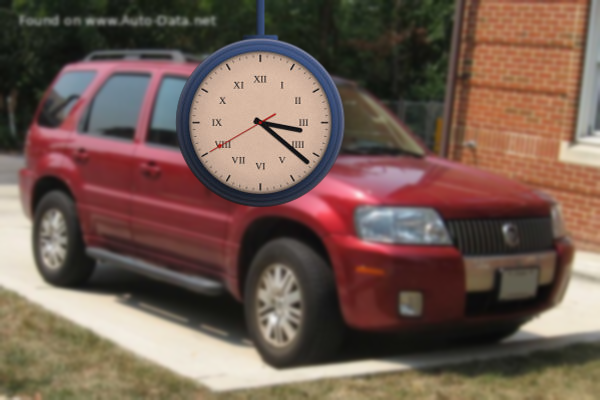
3 h 21 min 40 s
